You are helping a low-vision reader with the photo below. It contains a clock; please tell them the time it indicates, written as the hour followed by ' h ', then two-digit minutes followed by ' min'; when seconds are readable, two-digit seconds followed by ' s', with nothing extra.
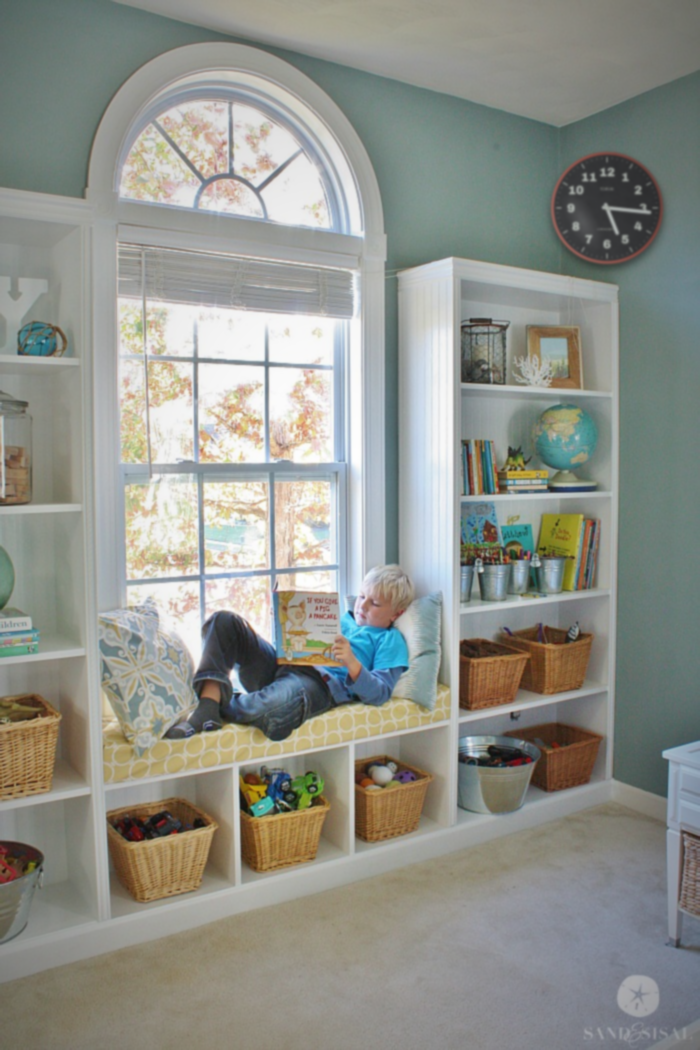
5 h 16 min
